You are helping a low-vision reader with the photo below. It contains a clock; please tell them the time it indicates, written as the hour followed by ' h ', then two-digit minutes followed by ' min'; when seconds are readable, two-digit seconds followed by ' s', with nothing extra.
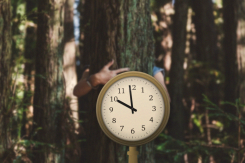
9 h 59 min
